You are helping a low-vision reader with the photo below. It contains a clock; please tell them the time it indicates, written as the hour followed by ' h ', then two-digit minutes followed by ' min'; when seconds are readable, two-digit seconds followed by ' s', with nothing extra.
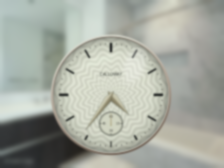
4 h 36 min
